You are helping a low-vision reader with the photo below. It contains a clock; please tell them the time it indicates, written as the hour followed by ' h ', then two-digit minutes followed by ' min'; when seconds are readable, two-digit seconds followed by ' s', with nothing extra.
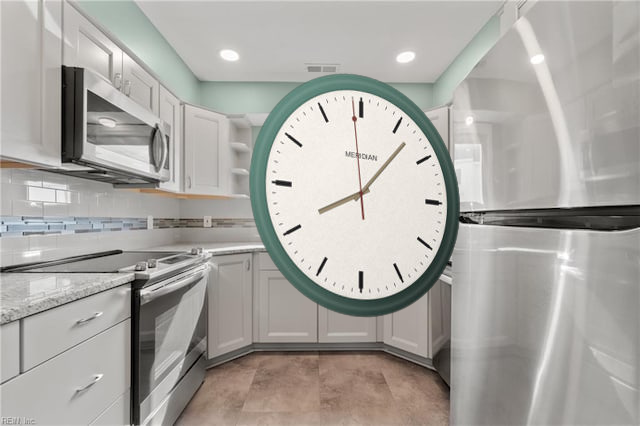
8 h 06 min 59 s
